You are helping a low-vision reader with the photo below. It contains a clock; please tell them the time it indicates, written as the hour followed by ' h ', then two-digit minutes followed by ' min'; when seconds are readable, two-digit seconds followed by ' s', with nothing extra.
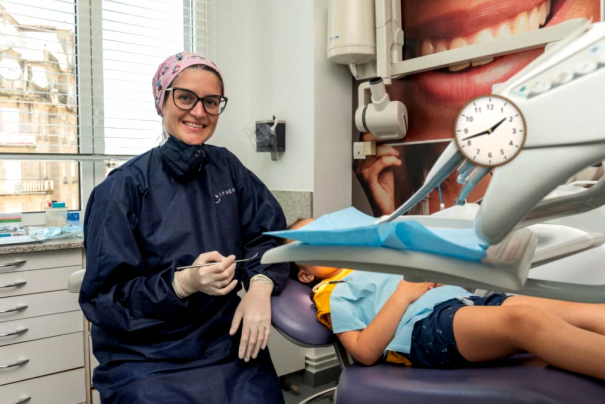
1 h 42 min
